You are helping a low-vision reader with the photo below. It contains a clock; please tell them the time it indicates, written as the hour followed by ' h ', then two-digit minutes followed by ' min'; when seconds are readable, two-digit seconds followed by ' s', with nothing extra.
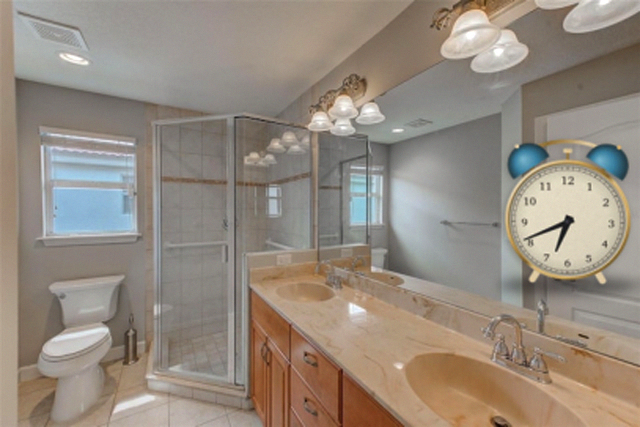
6 h 41 min
